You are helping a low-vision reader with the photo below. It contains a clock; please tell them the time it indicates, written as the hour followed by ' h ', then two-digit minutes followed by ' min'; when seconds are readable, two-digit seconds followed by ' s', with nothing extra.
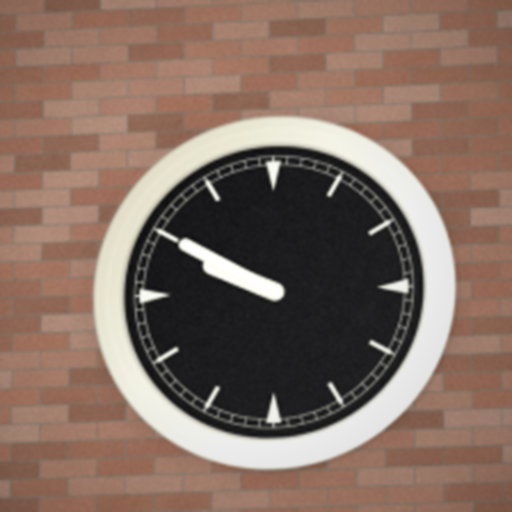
9 h 50 min
